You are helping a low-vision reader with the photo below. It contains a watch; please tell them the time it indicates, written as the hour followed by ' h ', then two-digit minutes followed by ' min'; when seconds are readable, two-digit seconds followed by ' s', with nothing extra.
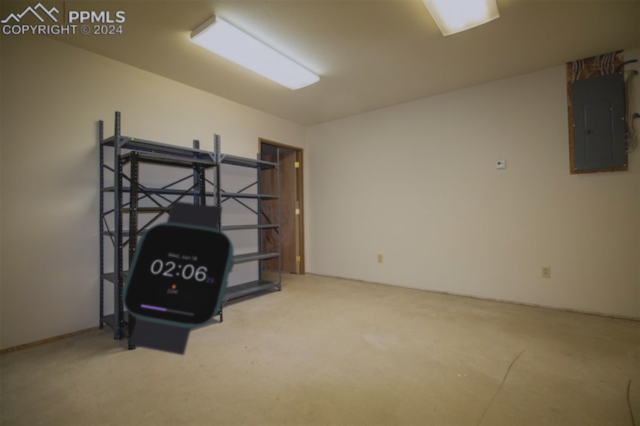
2 h 06 min
